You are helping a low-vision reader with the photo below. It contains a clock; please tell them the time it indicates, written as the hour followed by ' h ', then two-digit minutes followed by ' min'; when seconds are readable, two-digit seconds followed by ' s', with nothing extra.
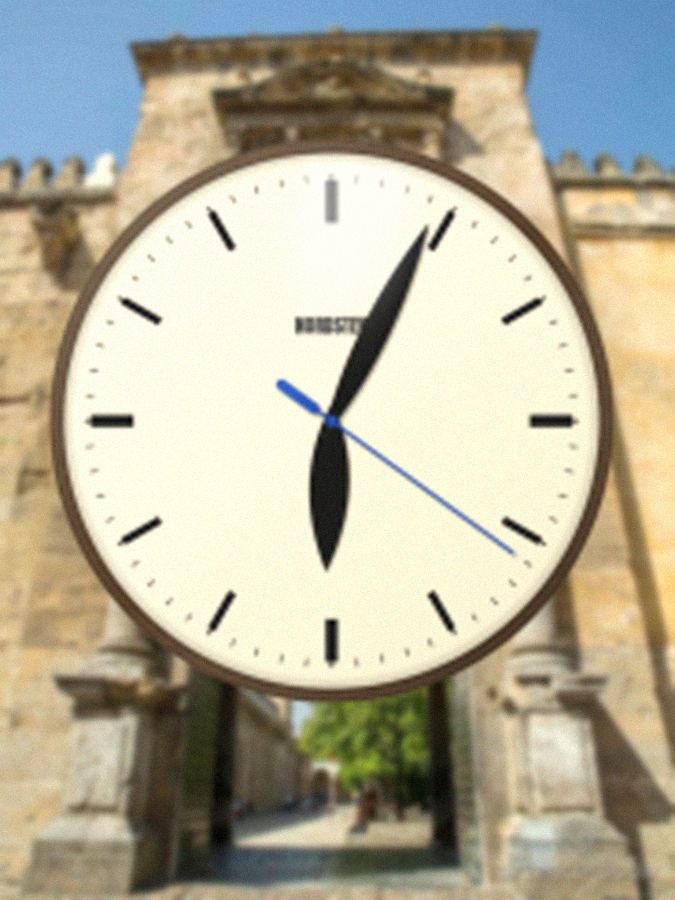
6 h 04 min 21 s
